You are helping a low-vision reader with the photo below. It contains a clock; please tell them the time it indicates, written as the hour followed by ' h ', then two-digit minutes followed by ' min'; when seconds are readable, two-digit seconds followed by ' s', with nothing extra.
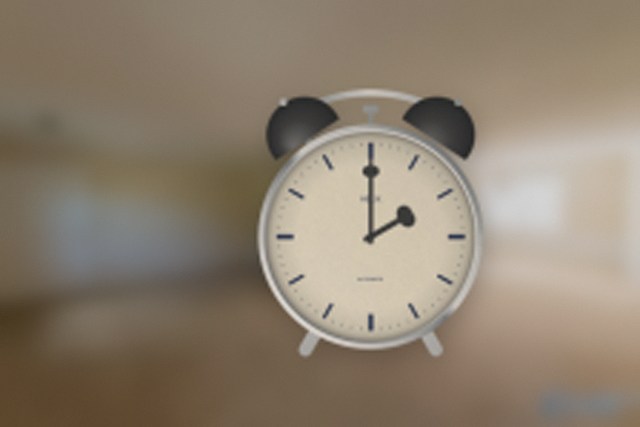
2 h 00 min
